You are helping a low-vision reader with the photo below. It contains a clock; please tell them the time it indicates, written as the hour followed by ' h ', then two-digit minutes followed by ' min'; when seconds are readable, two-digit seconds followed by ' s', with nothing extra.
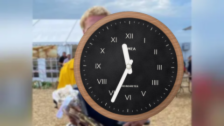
11 h 34 min
